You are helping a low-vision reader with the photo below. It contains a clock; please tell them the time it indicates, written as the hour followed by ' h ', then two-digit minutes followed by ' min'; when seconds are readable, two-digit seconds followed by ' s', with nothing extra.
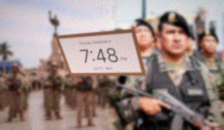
7 h 48 min
